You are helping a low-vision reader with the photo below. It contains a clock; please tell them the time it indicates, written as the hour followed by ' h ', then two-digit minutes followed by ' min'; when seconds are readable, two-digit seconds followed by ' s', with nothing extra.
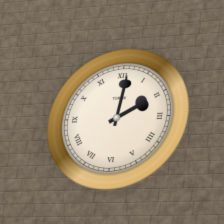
2 h 01 min
